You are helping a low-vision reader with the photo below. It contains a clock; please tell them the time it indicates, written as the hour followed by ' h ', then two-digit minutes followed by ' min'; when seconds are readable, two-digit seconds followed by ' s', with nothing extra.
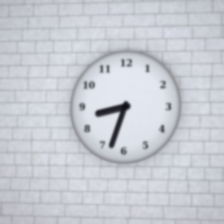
8 h 33 min
